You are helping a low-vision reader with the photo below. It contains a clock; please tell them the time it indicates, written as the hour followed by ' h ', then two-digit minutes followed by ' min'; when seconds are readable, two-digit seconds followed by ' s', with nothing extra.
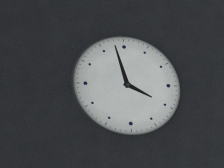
3 h 58 min
